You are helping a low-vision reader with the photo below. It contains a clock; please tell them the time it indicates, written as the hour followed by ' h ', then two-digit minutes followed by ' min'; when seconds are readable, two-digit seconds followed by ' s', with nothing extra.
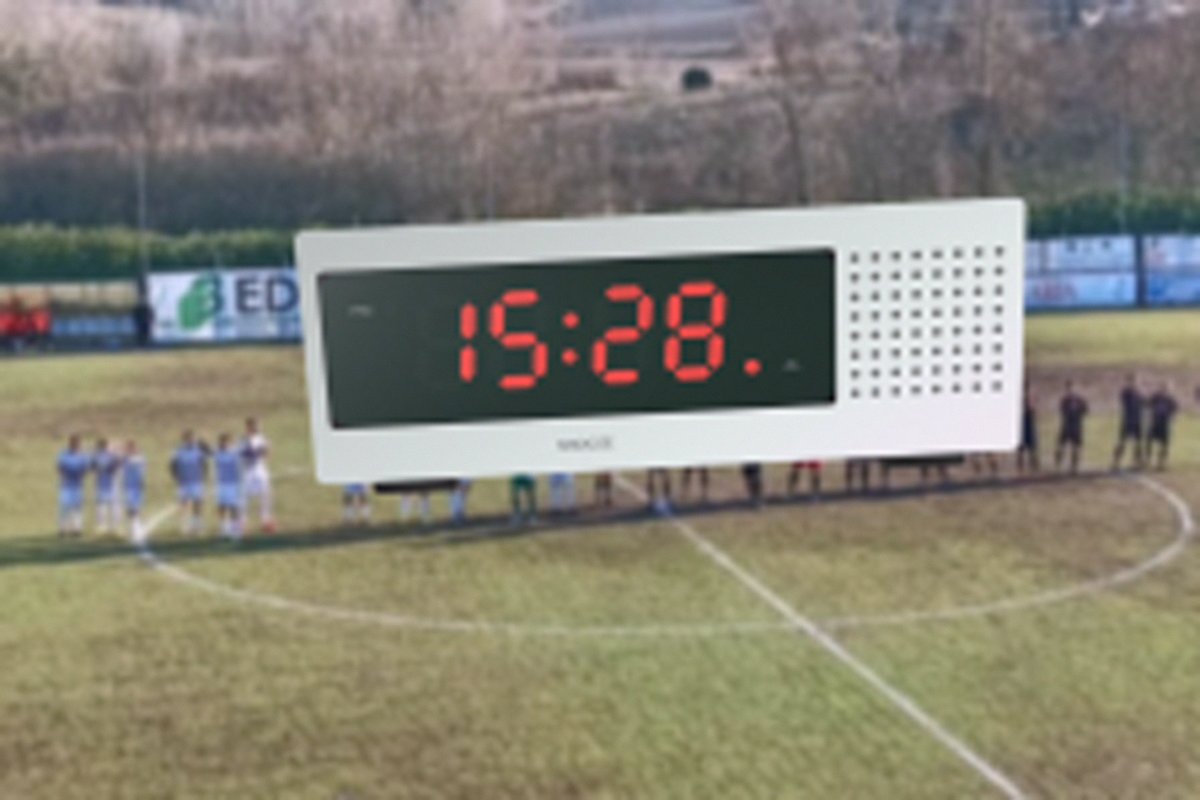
15 h 28 min
